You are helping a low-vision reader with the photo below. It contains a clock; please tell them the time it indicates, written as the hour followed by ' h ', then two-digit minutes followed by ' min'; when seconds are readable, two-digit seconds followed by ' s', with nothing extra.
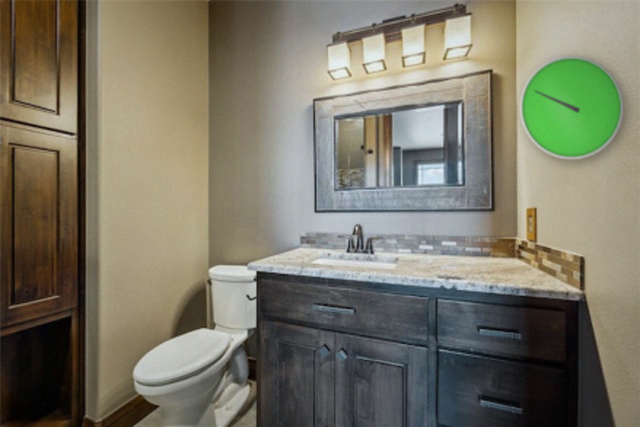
9 h 49 min
